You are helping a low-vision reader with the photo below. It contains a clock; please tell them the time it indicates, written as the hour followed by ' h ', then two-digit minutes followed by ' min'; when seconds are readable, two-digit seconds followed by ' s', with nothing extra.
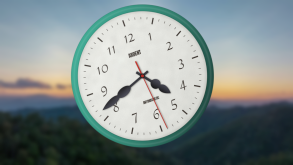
4 h 41 min 29 s
